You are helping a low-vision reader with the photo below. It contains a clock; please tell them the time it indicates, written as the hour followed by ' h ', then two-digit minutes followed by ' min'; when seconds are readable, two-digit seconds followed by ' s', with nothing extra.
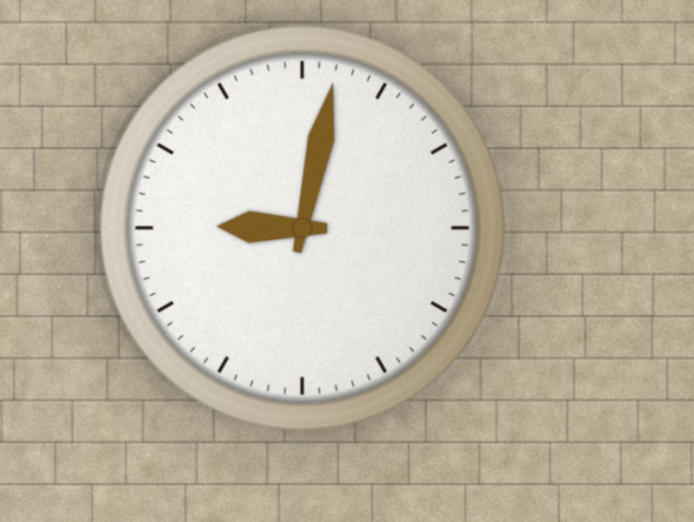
9 h 02 min
